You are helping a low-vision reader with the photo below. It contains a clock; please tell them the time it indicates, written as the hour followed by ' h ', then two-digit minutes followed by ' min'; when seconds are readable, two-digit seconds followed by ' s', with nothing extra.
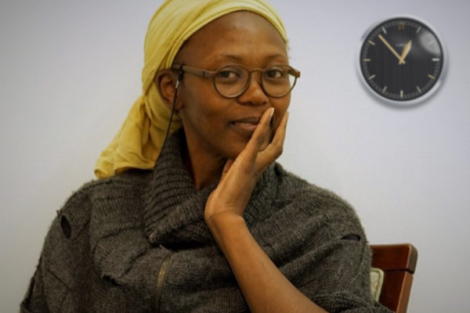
12 h 53 min
